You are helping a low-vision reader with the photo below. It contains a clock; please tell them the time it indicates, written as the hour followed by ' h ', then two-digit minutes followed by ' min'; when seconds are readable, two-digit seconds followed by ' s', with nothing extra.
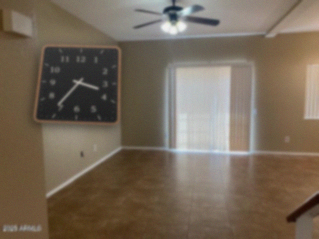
3 h 36 min
